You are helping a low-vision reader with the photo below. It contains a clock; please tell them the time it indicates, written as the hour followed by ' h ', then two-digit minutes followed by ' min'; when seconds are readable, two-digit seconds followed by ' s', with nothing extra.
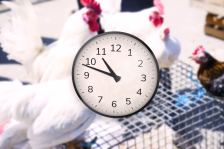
10 h 48 min
